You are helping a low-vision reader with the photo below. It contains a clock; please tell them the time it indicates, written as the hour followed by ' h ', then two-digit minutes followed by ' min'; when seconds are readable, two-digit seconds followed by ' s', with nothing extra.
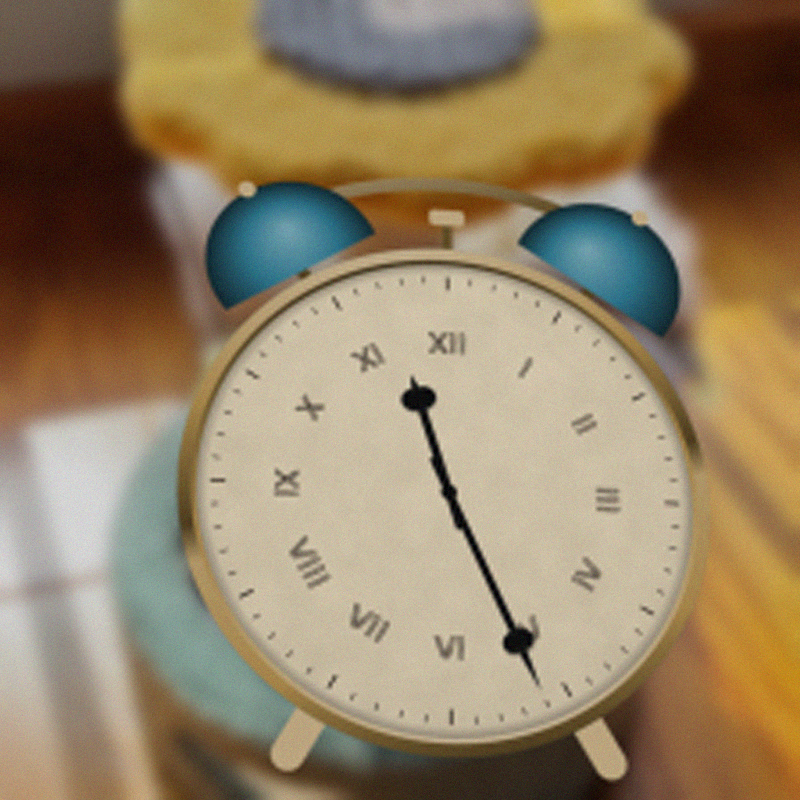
11 h 26 min
